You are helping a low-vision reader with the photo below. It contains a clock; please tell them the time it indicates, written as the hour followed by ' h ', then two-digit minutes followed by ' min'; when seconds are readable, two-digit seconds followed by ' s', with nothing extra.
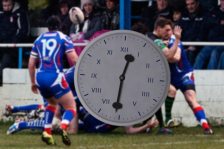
12 h 31 min
